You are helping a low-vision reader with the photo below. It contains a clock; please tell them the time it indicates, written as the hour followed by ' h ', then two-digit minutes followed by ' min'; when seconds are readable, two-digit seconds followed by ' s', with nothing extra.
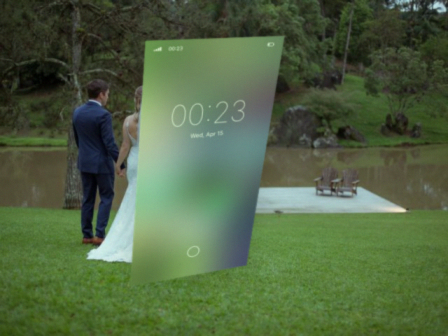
0 h 23 min
